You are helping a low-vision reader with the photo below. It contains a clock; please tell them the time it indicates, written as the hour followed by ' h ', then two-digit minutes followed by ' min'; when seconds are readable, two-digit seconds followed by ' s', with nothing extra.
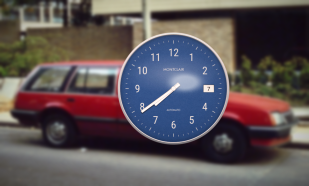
7 h 39 min
